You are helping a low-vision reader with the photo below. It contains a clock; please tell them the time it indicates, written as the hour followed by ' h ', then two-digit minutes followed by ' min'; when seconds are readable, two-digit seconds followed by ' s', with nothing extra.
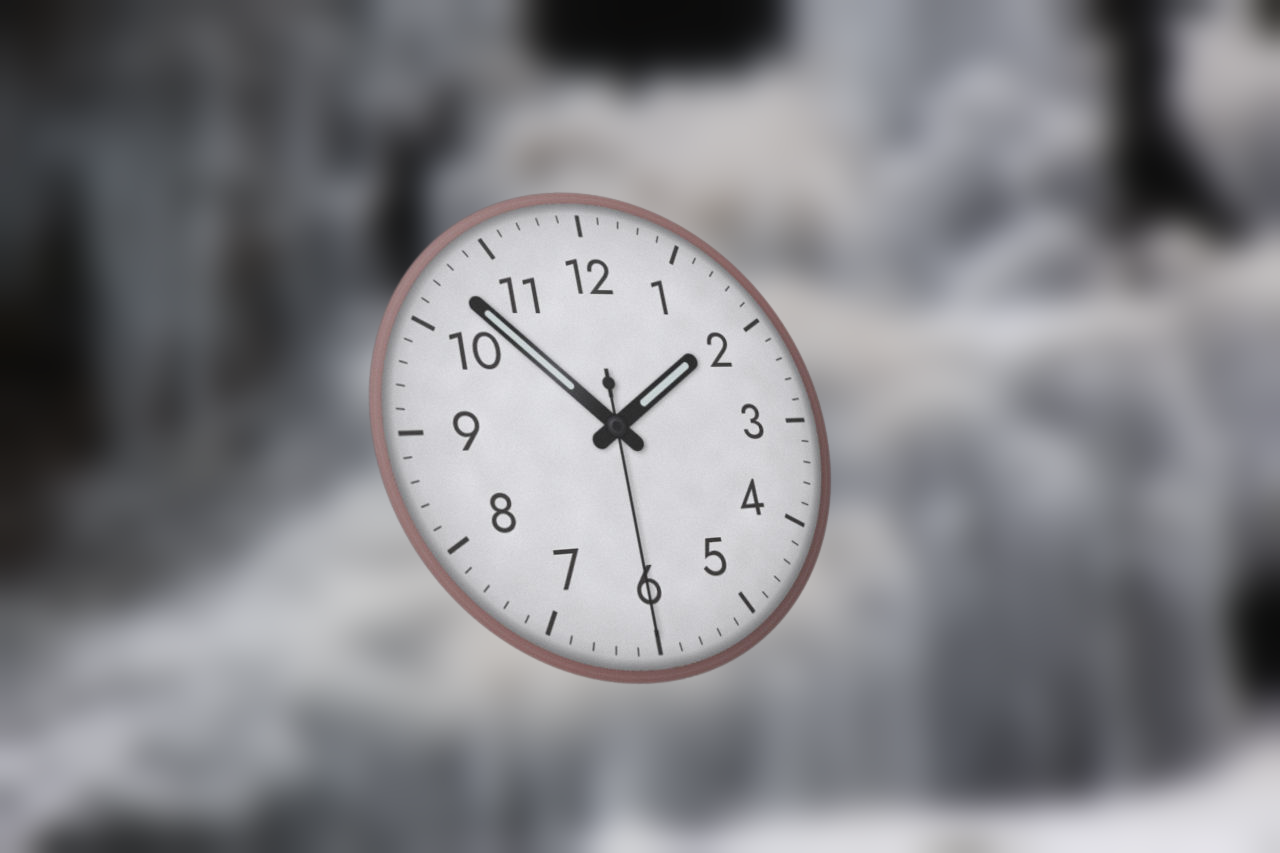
1 h 52 min 30 s
